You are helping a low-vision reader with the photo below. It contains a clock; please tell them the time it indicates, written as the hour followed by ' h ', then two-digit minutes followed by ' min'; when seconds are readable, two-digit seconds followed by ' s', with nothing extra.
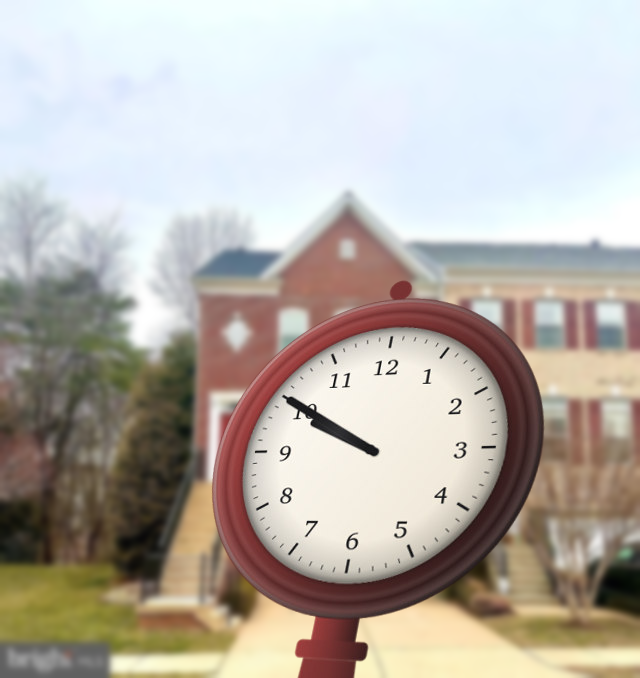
9 h 50 min
